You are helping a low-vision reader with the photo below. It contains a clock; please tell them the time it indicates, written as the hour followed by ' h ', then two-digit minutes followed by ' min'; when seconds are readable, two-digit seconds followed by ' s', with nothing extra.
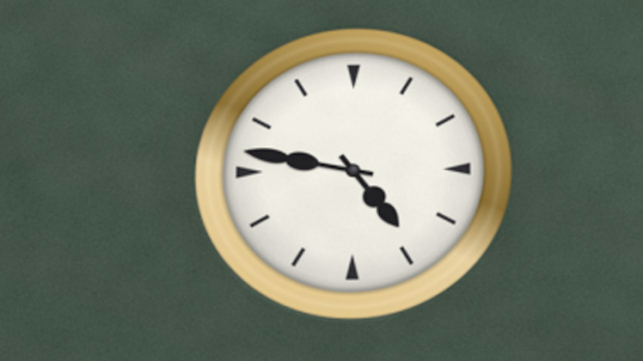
4 h 47 min
